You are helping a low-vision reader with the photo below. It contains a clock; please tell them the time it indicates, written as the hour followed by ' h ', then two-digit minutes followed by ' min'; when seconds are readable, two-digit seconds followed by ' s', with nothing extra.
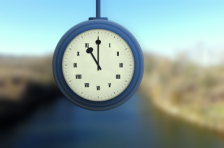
11 h 00 min
